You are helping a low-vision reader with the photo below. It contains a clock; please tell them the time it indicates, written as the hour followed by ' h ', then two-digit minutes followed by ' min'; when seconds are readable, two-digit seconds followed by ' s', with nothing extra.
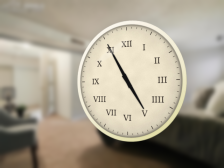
4 h 55 min
